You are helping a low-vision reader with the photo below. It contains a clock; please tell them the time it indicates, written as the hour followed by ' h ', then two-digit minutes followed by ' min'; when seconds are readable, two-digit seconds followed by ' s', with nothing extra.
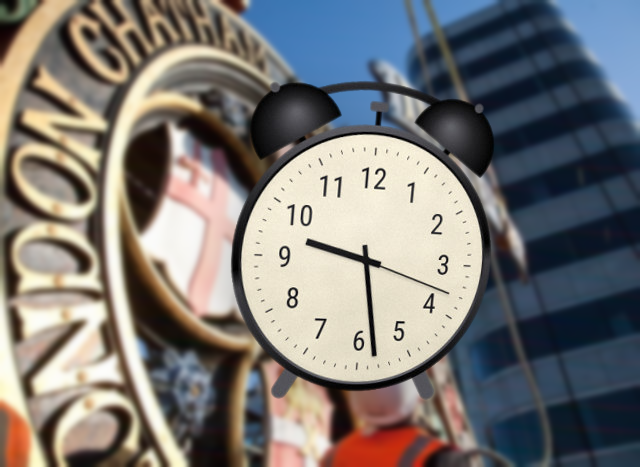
9 h 28 min 18 s
